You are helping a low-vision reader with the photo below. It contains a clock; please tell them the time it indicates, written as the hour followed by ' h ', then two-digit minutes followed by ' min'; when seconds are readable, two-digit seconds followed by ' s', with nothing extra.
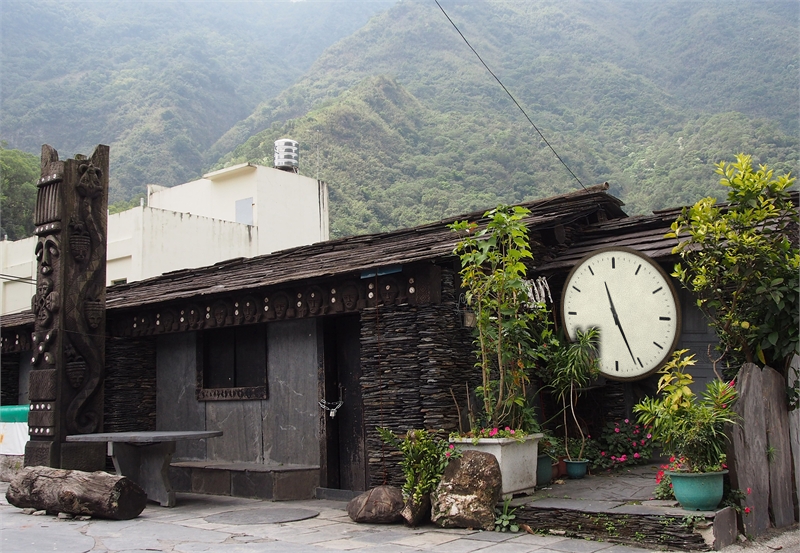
11 h 26 min
